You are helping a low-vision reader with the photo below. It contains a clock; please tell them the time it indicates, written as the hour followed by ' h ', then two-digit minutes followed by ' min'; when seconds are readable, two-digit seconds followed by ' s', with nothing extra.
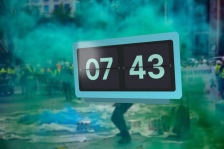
7 h 43 min
